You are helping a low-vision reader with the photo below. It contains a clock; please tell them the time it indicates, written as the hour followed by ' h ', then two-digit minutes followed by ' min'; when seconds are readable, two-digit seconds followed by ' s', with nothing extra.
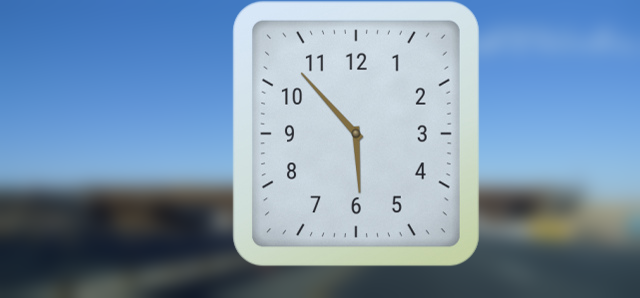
5 h 53 min
